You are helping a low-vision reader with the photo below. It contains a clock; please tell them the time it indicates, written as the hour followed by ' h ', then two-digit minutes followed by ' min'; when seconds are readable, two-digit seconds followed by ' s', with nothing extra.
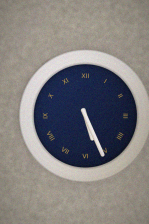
5 h 26 min
